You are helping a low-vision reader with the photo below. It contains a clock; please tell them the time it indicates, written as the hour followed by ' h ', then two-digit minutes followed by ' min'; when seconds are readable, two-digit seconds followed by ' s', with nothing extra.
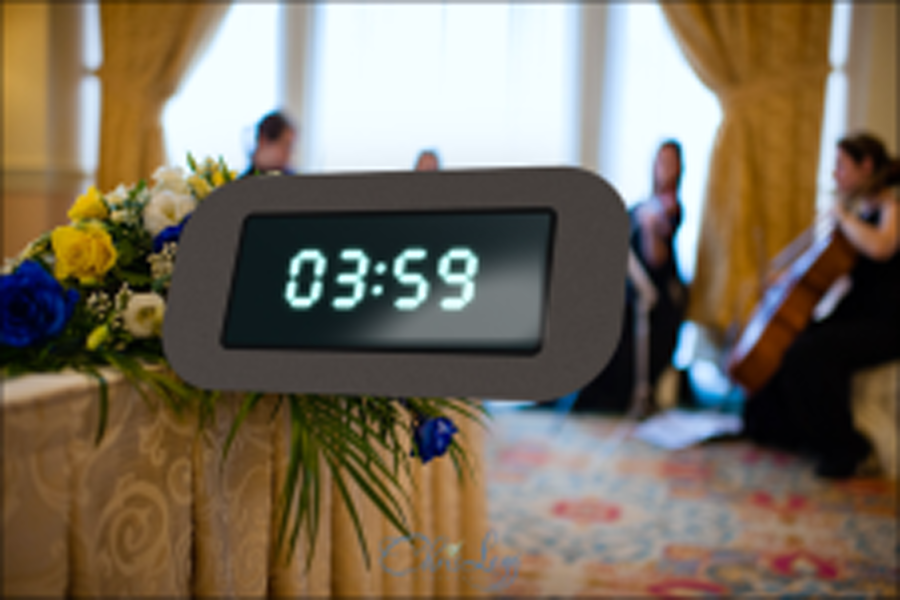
3 h 59 min
